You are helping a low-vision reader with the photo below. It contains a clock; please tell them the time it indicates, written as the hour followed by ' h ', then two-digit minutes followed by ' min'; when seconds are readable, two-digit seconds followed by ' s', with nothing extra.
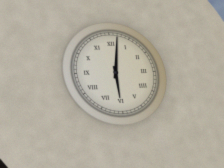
6 h 02 min
